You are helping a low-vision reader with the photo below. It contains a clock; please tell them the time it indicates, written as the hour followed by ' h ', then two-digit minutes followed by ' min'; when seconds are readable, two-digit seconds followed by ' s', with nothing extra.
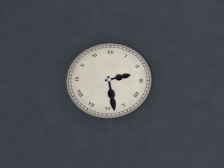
2 h 28 min
